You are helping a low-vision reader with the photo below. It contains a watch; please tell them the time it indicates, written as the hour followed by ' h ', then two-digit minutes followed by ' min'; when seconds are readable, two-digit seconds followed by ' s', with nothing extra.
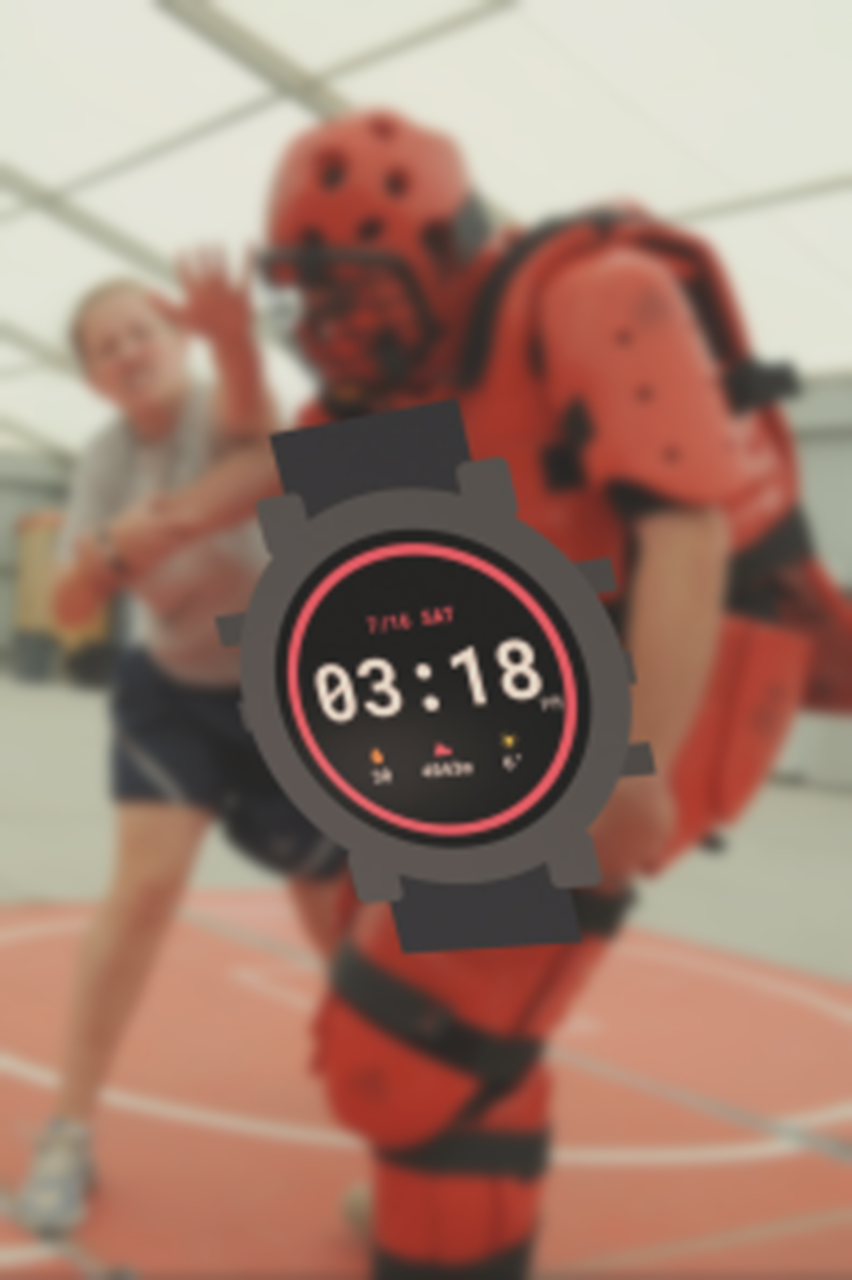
3 h 18 min
